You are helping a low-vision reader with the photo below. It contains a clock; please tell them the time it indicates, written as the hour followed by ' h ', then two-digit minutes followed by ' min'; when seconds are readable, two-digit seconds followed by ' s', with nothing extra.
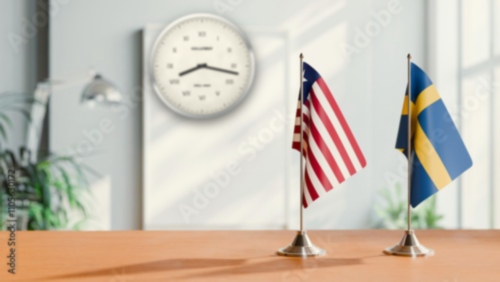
8 h 17 min
